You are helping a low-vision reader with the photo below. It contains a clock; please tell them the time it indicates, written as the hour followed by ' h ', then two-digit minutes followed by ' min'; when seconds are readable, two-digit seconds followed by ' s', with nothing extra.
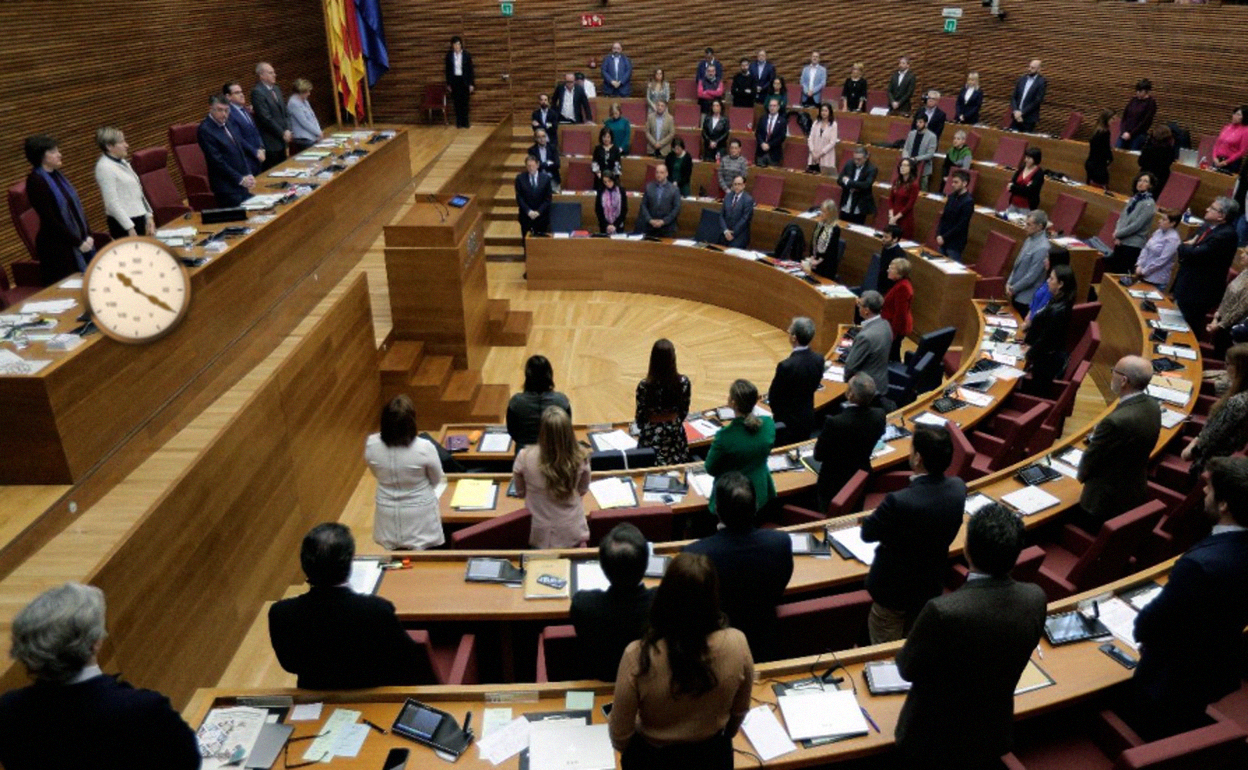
10 h 20 min
